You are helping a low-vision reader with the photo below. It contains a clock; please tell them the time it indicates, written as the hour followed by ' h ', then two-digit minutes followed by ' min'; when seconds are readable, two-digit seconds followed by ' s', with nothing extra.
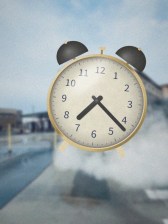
7 h 22 min
